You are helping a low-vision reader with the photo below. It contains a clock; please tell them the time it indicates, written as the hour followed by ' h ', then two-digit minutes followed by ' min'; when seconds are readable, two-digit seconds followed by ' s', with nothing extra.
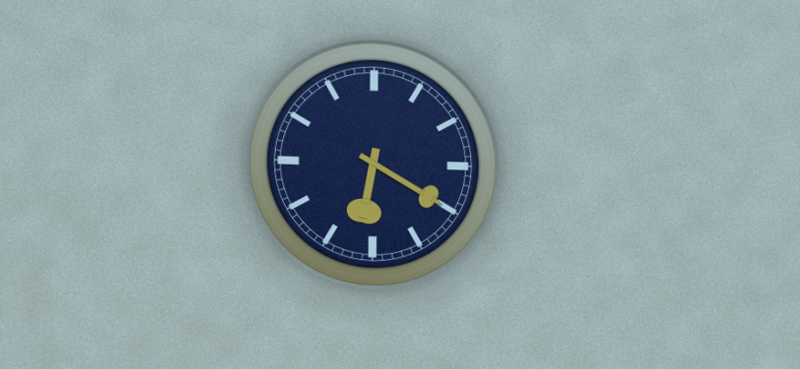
6 h 20 min
